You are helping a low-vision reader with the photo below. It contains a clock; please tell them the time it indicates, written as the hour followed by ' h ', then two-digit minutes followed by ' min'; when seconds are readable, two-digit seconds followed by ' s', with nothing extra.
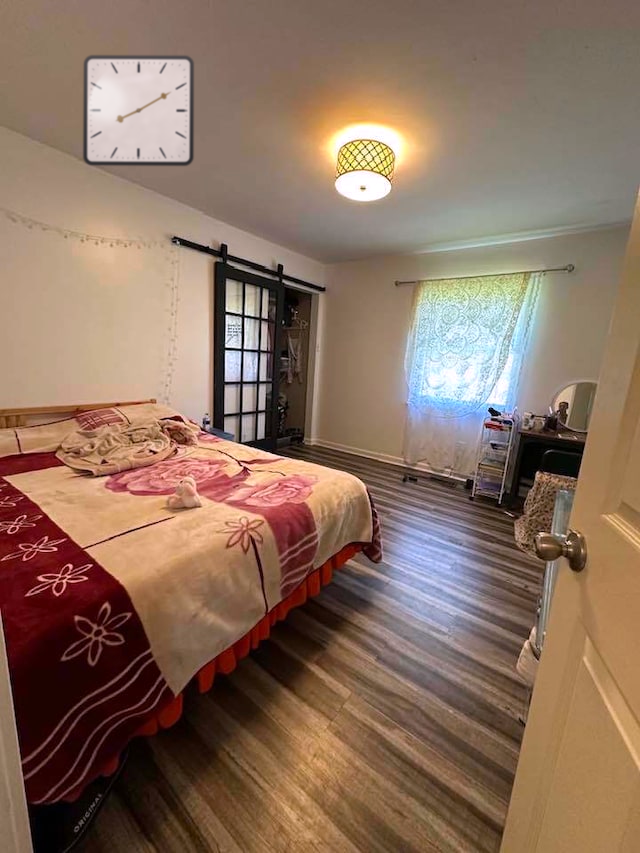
8 h 10 min
